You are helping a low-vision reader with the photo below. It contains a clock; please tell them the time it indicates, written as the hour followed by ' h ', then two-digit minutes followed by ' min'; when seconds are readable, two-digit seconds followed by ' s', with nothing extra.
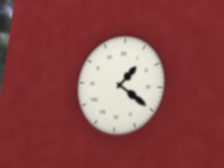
1 h 20 min
